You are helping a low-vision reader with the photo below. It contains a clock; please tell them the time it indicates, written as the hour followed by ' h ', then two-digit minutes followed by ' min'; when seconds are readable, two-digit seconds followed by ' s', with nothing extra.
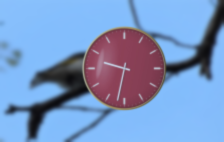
9 h 32 min
